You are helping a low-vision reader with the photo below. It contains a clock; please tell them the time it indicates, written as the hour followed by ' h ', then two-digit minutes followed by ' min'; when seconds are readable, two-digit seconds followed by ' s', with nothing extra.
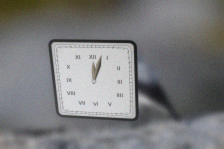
12 h 03 min
